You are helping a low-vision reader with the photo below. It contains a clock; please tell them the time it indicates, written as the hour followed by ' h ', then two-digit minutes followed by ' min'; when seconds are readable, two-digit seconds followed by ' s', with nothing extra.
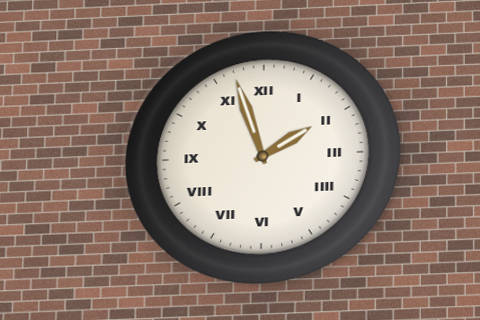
1 h 57 min
